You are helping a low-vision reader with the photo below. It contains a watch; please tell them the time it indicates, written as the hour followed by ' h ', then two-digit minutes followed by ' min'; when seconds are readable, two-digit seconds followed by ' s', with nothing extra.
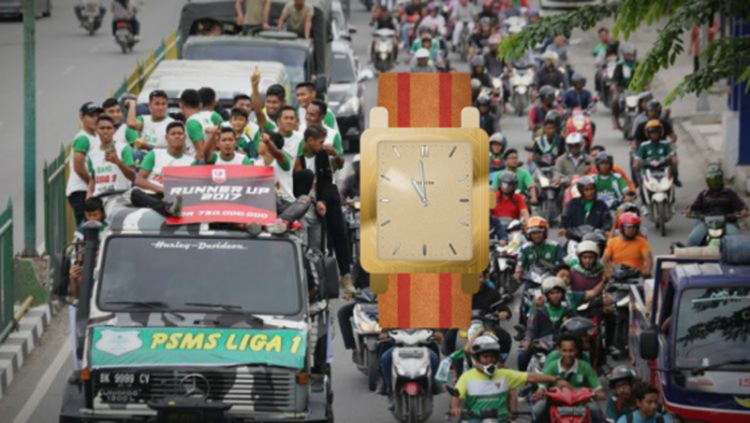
10 h 59 min
